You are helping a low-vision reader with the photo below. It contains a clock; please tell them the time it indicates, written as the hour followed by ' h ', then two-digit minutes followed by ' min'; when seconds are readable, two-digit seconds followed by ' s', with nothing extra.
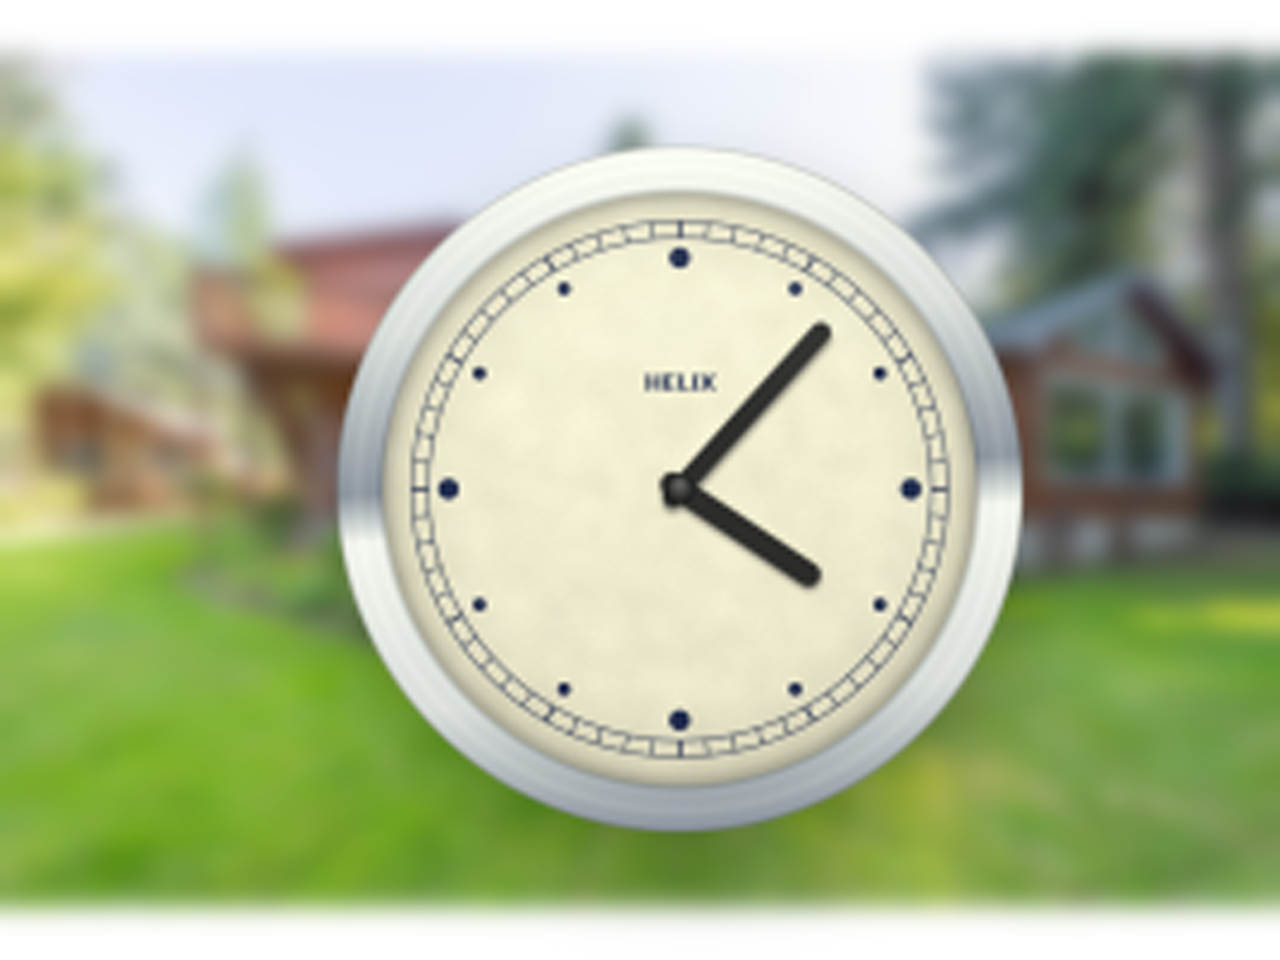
4 h 07 min
